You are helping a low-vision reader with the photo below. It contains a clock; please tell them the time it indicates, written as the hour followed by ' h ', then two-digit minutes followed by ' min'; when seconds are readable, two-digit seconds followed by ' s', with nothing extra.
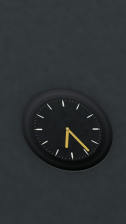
6 h 24 min
